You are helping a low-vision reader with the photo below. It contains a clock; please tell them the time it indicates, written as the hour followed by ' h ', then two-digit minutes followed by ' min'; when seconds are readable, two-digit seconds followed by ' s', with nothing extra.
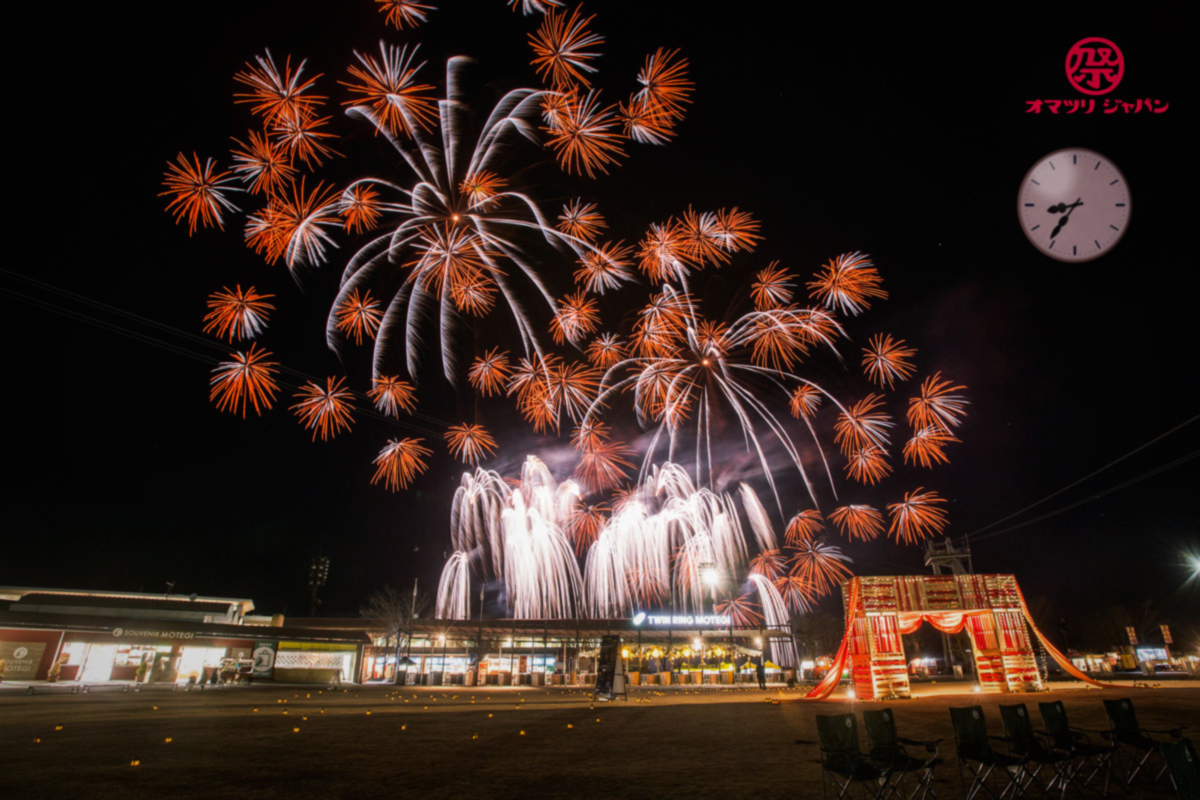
8 h 36 min
